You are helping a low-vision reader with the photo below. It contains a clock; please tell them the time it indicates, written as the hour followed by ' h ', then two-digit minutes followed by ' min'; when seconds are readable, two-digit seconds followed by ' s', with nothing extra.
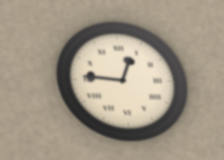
12 h 46 min
